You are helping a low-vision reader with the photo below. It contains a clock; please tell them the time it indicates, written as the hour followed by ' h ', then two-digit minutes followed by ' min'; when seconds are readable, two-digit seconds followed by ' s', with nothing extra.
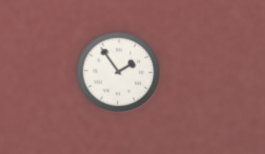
1 h 54 min
